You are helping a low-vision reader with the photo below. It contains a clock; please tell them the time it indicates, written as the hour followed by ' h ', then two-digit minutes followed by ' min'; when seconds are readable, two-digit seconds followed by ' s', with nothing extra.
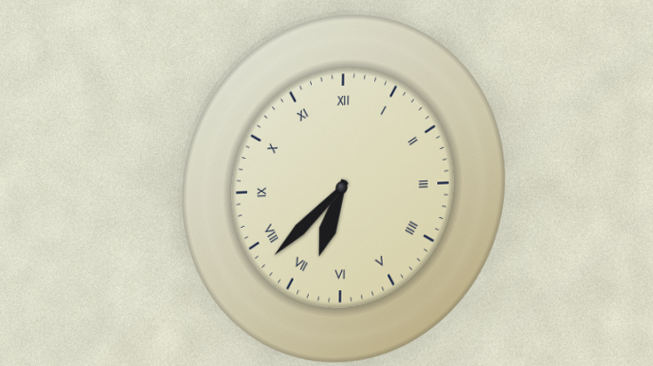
6 h 38 min
